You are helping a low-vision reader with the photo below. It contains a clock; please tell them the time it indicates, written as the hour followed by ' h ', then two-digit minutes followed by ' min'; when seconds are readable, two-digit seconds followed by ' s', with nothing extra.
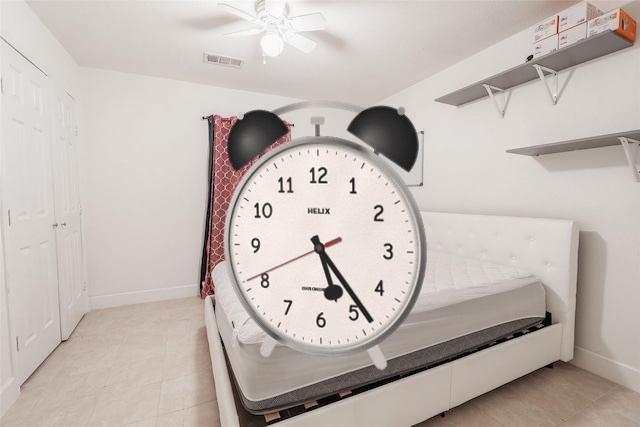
5 h 23 min 41 s
